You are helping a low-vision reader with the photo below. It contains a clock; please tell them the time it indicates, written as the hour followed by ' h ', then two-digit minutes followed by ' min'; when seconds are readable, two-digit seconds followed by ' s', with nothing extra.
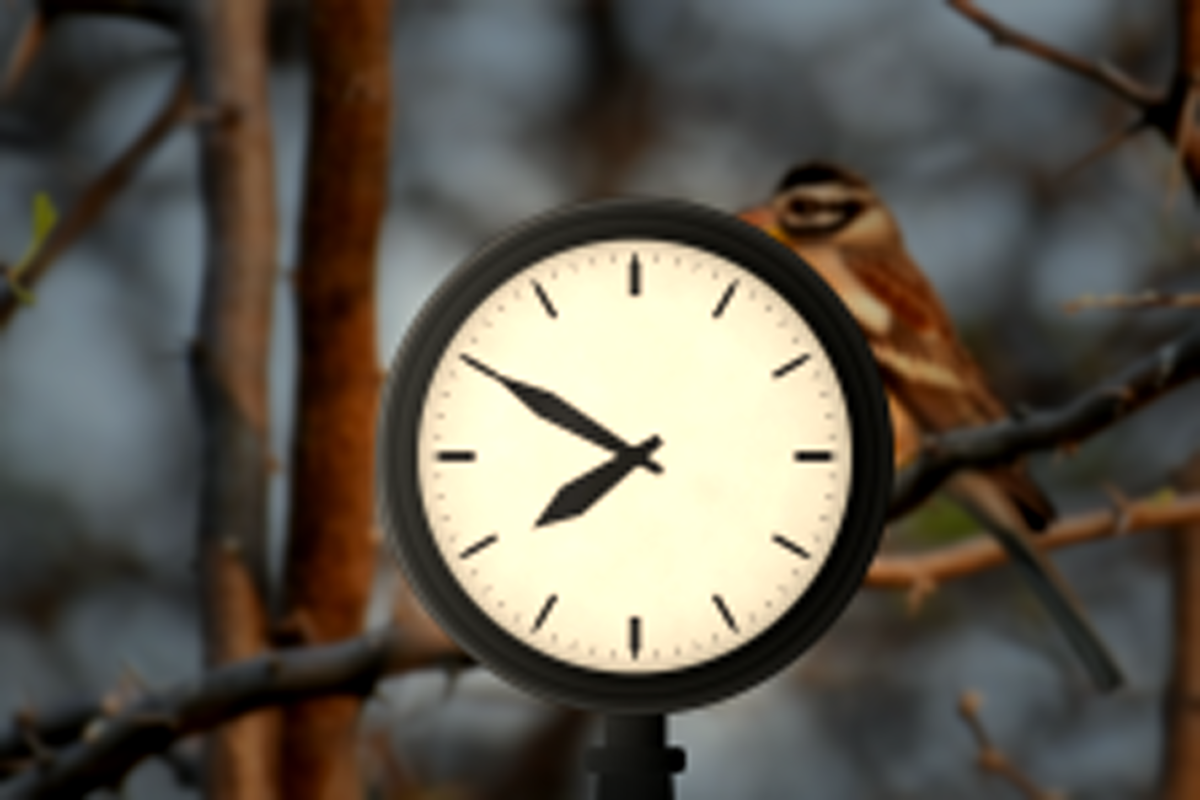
7 h 50 min
